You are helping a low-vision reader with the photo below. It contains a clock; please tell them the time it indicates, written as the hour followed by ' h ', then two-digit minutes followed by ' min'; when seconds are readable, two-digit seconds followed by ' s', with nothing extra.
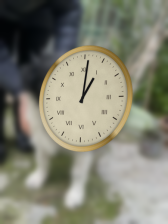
1 h 01 min
